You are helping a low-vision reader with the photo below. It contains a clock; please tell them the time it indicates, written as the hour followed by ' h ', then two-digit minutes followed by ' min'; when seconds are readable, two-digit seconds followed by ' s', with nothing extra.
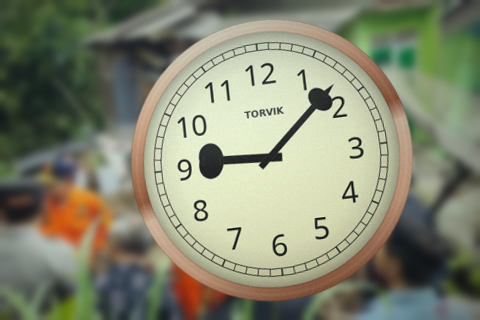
9 h 08 min
